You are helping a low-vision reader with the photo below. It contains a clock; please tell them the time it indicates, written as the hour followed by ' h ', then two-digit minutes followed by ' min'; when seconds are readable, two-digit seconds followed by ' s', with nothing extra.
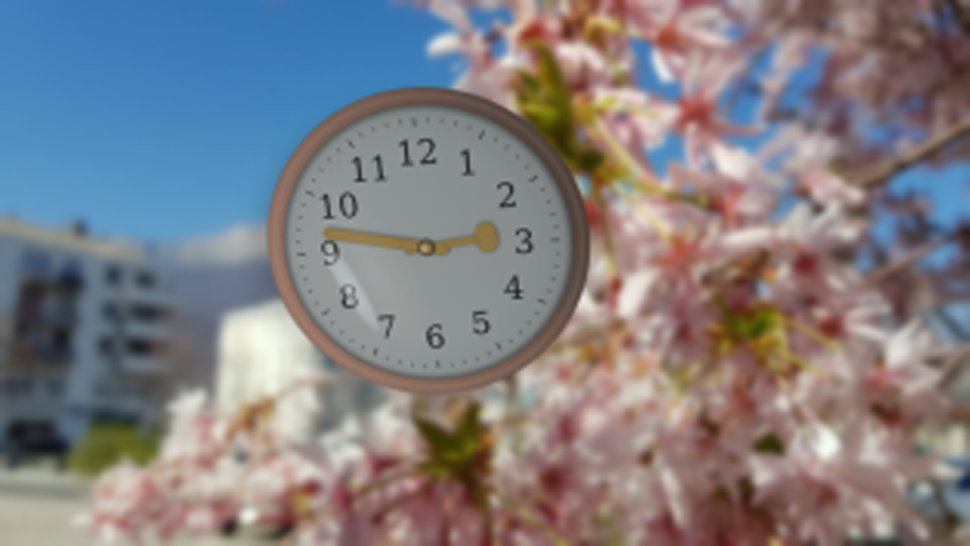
2 h 47 min
